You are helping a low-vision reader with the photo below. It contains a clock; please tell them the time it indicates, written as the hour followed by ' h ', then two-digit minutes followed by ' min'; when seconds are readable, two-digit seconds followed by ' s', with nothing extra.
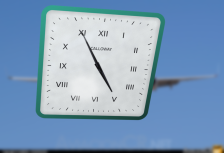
4 h 55 min
